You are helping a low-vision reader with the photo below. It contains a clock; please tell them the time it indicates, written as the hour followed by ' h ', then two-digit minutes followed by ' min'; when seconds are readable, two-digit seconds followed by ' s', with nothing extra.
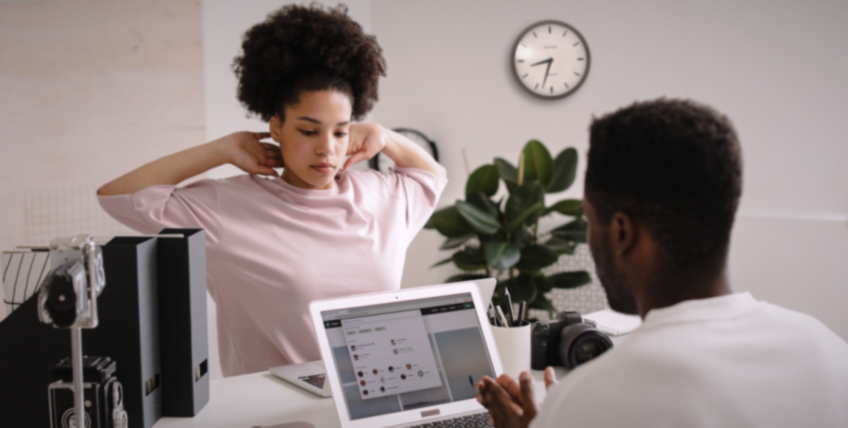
8 h 33 min
